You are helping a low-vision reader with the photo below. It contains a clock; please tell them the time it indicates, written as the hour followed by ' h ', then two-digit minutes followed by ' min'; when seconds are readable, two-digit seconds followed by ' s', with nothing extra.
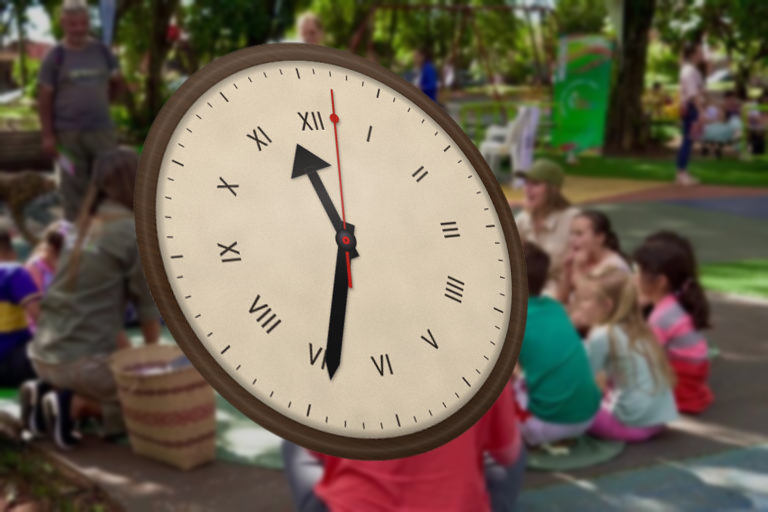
11 h 34 min 02 s
